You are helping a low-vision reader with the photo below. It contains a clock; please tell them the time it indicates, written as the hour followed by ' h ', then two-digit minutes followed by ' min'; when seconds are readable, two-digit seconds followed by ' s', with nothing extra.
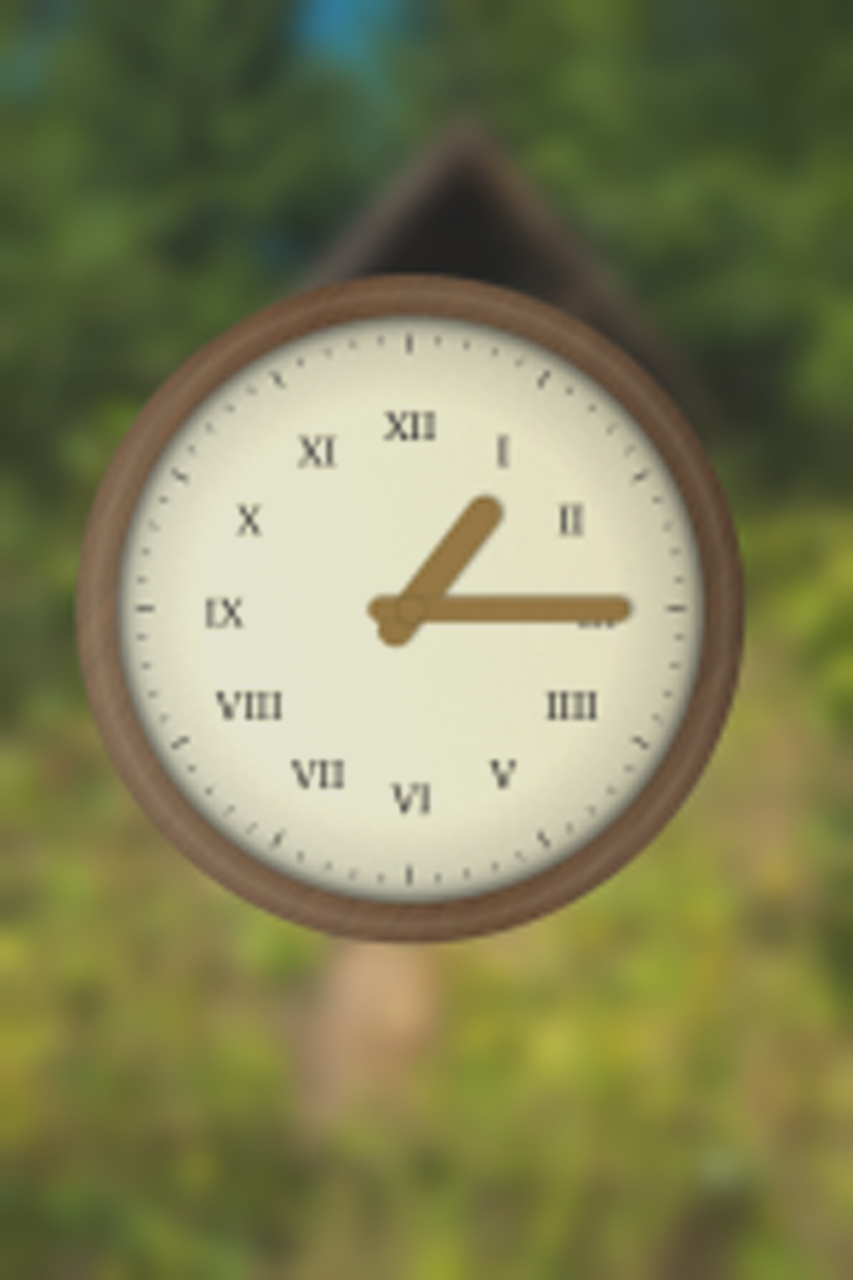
1 h 15 min
